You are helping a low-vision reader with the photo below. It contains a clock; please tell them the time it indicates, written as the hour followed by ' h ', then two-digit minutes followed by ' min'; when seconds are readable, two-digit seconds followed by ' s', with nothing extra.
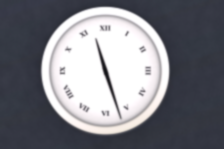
11 h 27 min
